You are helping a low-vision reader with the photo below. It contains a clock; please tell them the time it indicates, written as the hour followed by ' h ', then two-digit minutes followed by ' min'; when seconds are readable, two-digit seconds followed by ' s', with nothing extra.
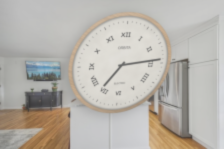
7 h 14 min
